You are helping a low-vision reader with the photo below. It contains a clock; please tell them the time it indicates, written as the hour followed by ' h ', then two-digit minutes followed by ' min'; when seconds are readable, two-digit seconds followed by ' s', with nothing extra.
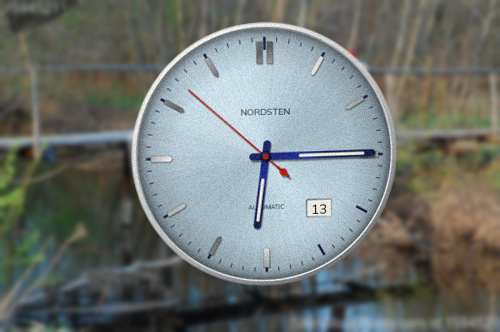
6 h 14 min 52 s
